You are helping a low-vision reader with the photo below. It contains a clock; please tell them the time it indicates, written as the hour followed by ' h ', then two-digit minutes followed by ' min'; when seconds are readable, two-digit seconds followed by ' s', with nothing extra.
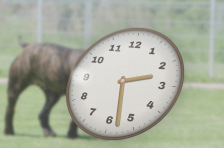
2 h 28 min
